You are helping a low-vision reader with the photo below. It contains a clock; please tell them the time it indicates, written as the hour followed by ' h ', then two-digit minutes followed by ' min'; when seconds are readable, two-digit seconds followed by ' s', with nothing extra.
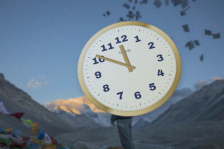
11 h 51 min
